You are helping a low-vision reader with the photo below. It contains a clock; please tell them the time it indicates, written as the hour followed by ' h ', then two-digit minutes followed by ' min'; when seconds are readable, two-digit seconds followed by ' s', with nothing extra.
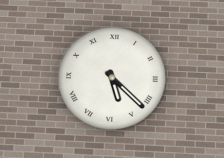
5 h 22 min
